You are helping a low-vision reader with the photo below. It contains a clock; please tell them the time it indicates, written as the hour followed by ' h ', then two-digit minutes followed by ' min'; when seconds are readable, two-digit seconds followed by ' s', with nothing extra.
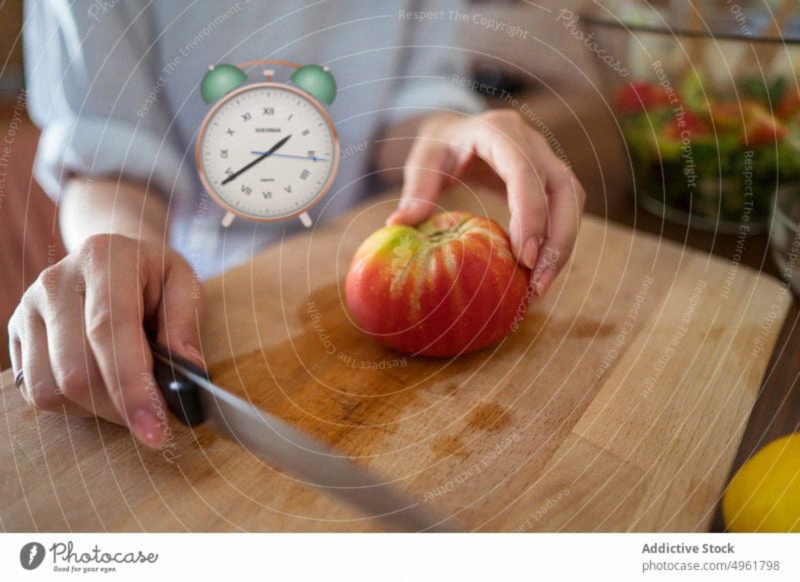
1 h 39 min 16 s
